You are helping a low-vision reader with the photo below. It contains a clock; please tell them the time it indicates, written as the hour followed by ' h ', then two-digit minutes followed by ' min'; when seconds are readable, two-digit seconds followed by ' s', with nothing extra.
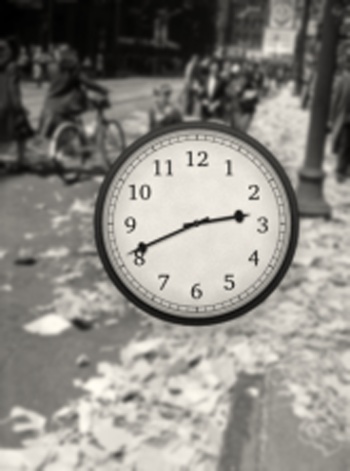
2 h 41 min
